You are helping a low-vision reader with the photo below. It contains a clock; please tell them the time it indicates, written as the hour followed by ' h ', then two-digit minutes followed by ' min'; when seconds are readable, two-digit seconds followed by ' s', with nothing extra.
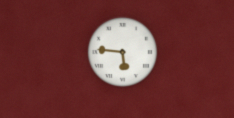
5 h 46 min
